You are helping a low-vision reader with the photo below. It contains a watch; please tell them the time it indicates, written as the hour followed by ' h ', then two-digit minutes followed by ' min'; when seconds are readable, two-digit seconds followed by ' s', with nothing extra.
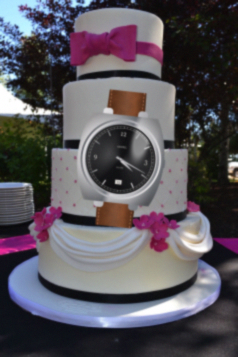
4 h 19 min
